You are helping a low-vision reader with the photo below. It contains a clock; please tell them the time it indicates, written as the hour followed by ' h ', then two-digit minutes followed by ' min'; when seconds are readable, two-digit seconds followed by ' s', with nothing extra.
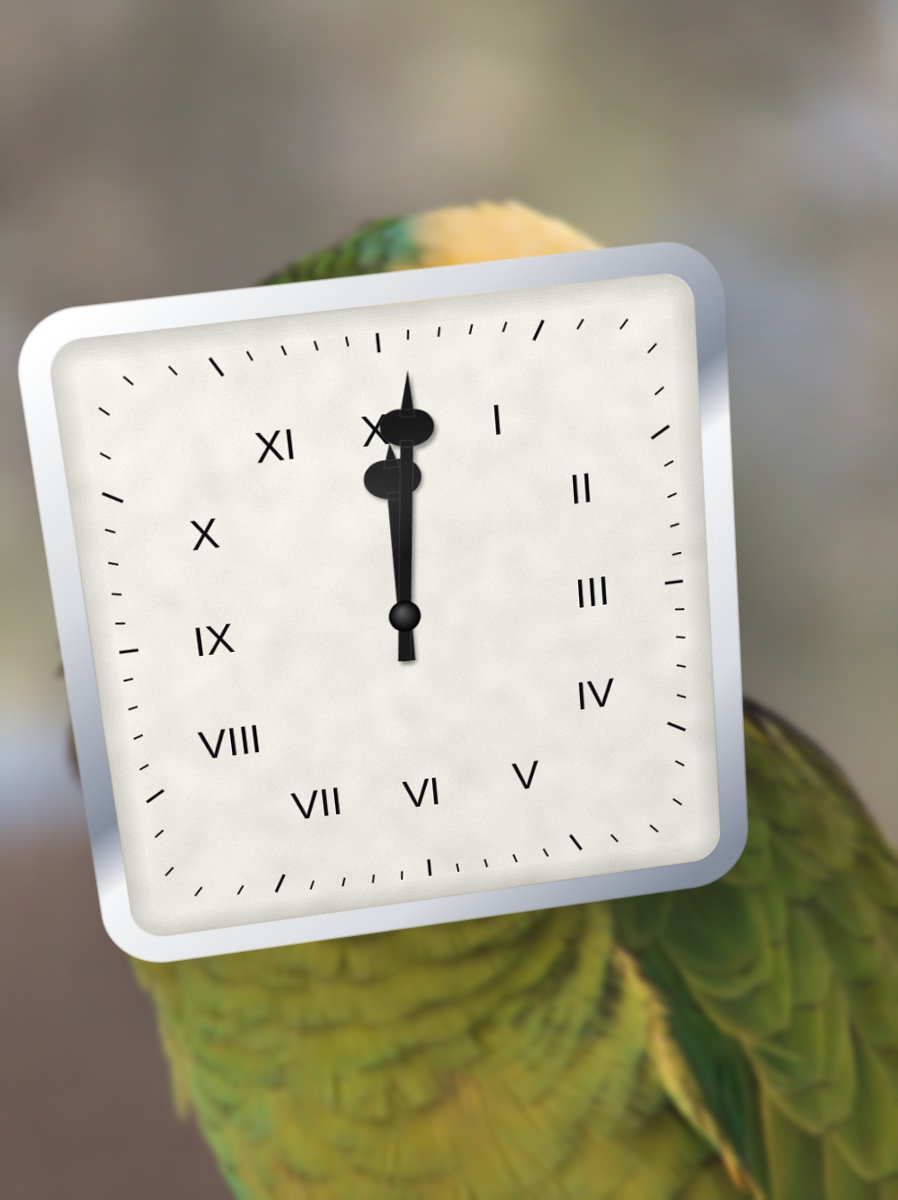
12 h 01 min
